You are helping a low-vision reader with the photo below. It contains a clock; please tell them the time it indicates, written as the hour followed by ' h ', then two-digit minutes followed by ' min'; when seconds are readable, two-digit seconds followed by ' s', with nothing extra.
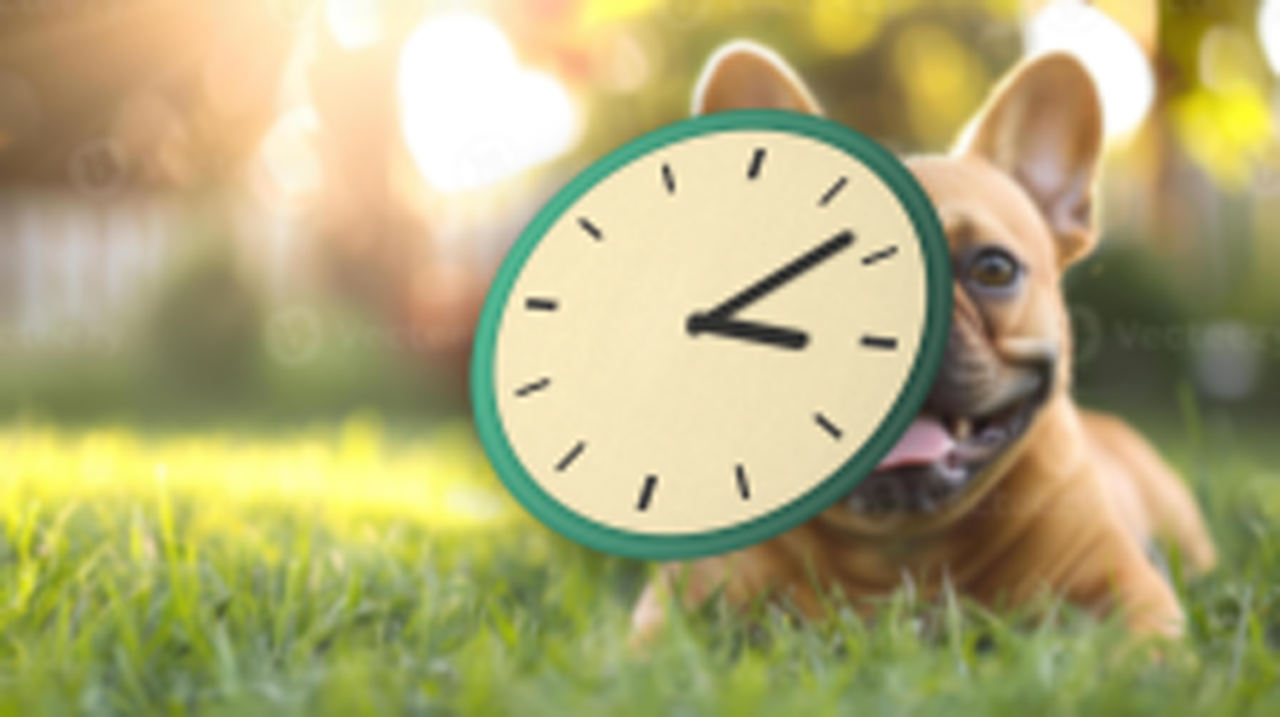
3 h 08 min
